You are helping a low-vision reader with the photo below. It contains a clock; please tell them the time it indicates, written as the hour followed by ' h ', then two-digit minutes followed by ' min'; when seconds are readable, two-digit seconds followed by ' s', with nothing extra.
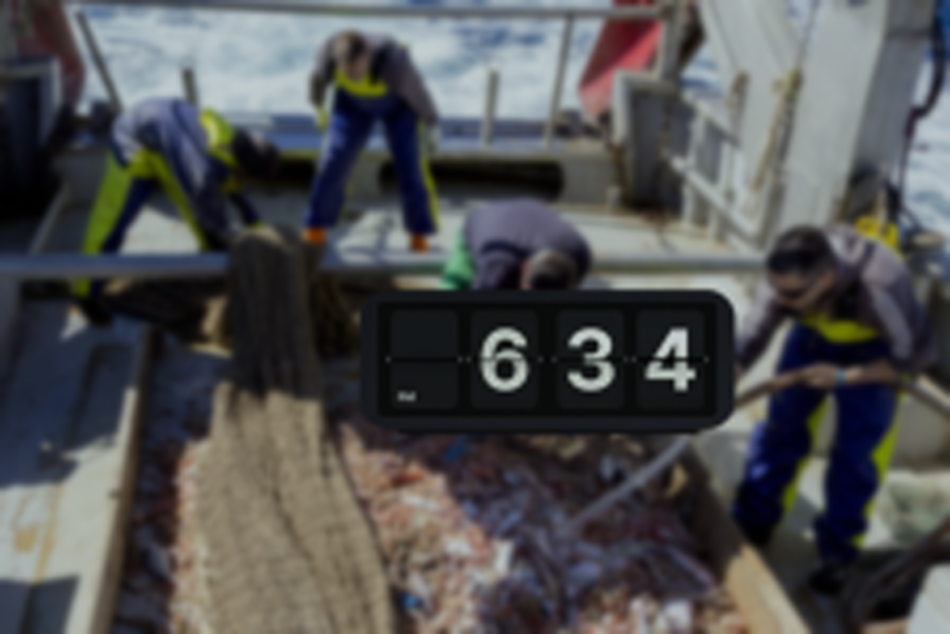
6 h 34 min
